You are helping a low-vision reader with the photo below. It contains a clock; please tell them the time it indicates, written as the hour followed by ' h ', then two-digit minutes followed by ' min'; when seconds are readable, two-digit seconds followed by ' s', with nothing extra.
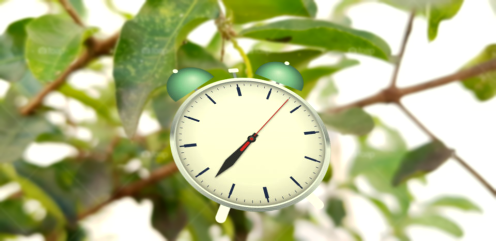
7 h 38 min 08 s
